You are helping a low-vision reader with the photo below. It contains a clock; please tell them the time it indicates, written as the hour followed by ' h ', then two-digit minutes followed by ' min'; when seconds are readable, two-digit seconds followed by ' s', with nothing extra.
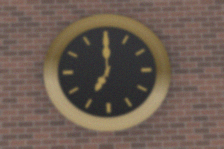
7 h 00 min
